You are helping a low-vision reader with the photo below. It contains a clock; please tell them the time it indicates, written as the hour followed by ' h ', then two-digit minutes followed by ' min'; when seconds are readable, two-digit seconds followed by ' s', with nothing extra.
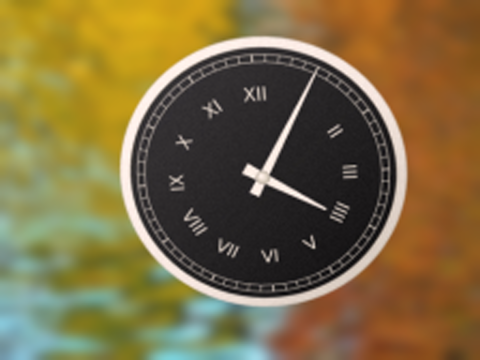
4 h 05 min
